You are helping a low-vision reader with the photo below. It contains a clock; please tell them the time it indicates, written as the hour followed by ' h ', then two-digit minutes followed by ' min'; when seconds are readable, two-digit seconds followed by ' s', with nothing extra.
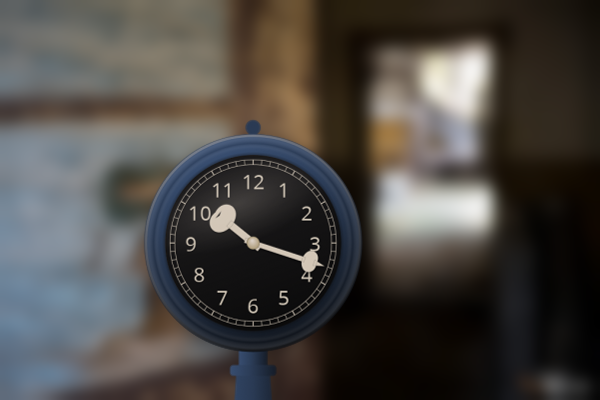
10 h 18 min
